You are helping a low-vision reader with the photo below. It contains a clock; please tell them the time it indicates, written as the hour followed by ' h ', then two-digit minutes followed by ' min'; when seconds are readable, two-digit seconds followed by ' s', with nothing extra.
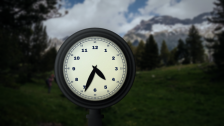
4 h 34 min
